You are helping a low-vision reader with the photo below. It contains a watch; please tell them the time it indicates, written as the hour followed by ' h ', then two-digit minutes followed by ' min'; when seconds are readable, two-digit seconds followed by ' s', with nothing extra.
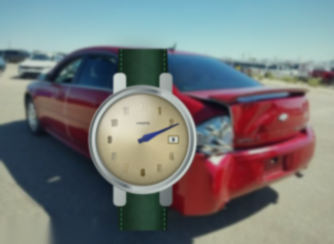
2 h 11 min
